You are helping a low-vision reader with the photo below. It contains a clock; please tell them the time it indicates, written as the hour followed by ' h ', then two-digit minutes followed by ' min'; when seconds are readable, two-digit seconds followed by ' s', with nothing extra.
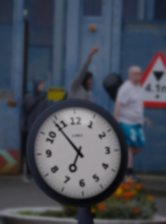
6 h 54 min
